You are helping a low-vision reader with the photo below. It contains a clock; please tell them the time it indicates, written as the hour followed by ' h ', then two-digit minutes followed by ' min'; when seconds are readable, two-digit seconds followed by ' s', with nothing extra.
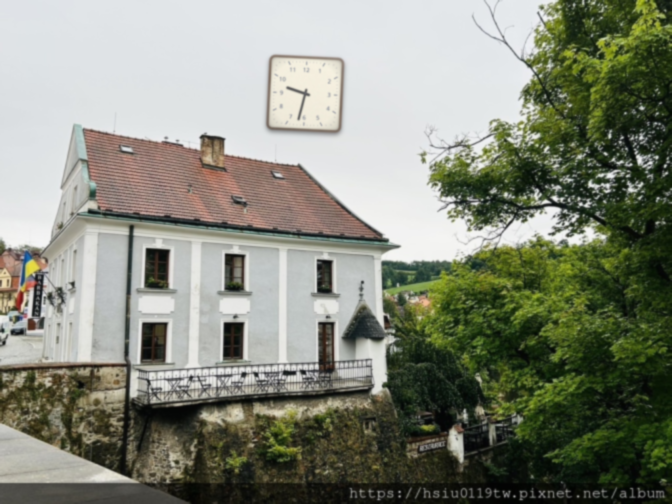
9 h 32 min
